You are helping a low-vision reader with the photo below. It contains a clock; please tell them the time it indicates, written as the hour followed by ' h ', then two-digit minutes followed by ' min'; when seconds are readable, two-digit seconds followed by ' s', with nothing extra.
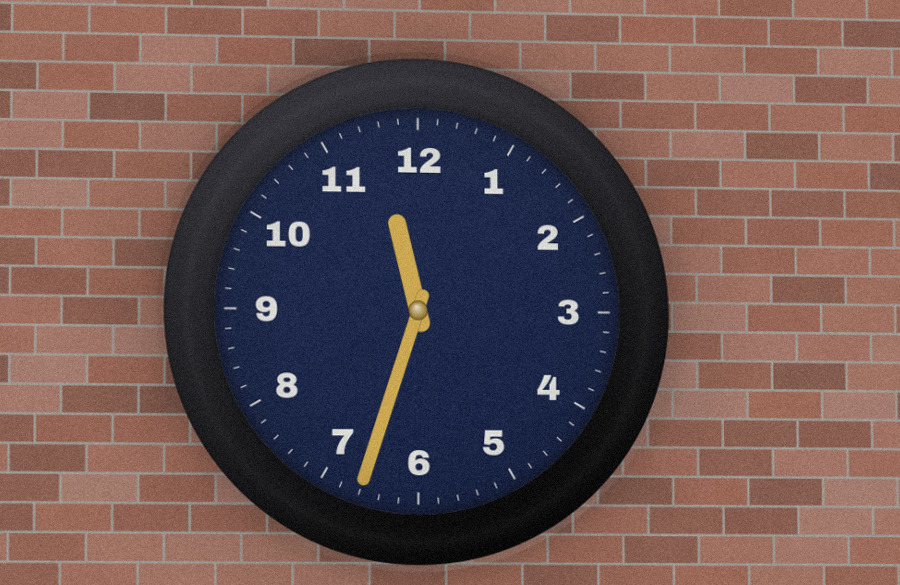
11 h 33 min
